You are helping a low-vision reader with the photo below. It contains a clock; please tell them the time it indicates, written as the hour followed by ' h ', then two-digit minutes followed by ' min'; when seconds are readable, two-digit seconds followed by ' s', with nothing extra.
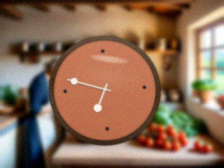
6 h 48 min
